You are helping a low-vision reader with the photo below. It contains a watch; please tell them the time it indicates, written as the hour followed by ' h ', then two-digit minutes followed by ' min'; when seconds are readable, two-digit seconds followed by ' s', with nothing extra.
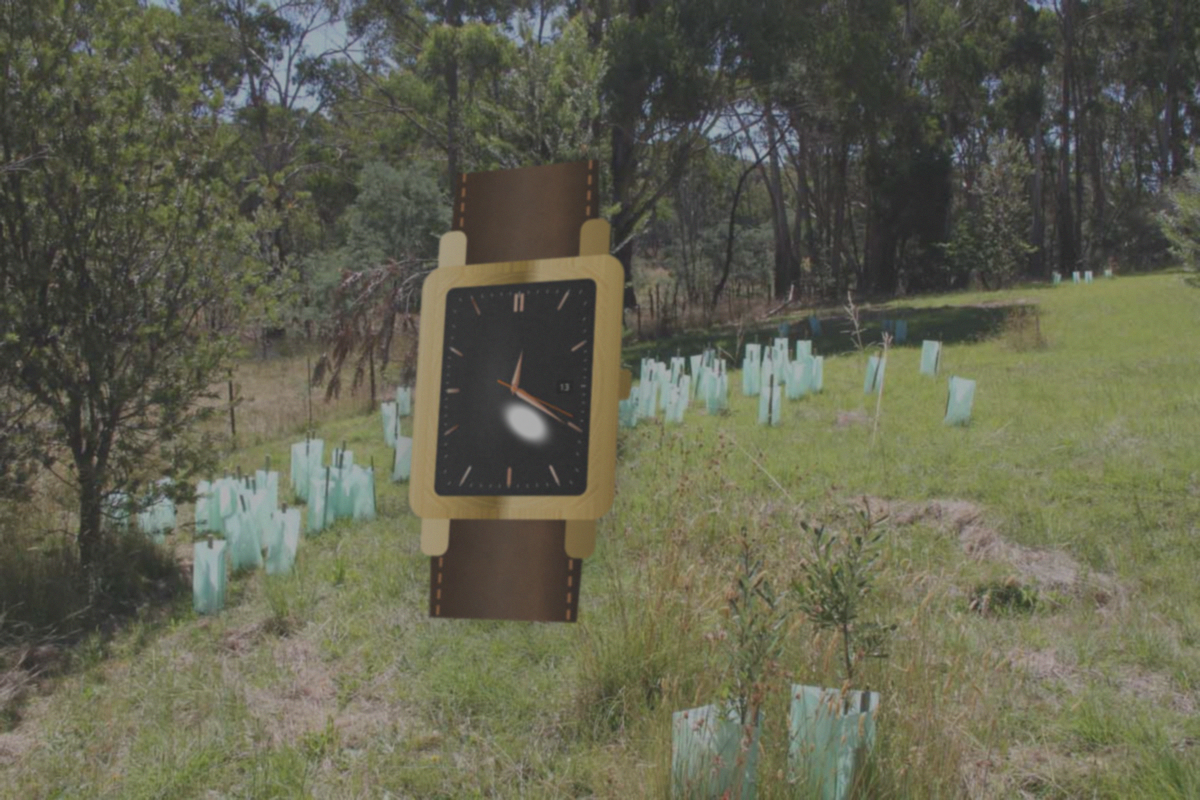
12 h 20 min 19 s
